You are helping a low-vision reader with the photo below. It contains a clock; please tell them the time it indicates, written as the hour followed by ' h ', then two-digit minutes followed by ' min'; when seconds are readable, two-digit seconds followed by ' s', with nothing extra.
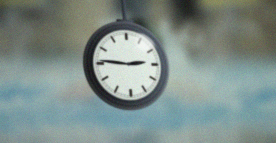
2 h 46 min
